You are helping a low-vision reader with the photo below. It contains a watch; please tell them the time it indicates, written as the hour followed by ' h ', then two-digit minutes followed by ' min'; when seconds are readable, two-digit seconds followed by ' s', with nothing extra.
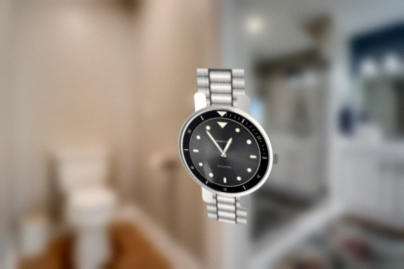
12 h 54 min
